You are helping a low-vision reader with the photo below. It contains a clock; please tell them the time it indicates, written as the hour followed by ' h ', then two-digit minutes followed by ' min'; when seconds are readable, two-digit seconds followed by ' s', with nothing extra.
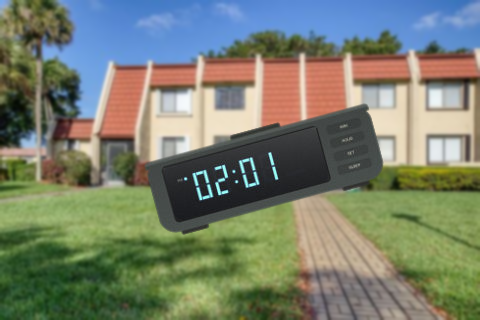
2 h 01 min
